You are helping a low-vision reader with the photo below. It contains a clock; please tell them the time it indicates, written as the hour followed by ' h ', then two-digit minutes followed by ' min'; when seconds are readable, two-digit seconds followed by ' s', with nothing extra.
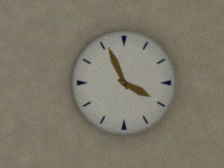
3 h 56 min
